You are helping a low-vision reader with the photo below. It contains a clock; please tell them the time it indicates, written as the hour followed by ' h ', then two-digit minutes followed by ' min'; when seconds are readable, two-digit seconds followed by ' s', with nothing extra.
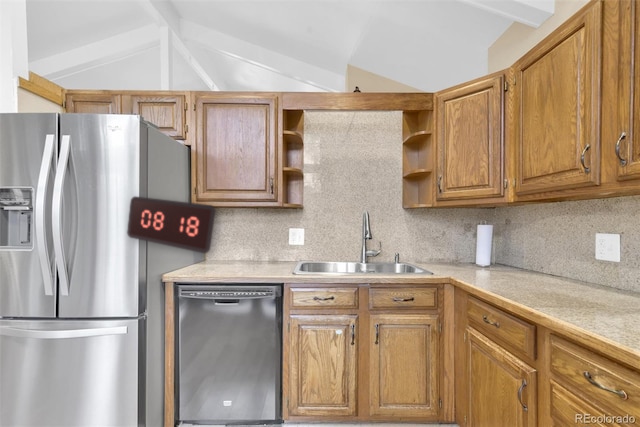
8 h 18 min
